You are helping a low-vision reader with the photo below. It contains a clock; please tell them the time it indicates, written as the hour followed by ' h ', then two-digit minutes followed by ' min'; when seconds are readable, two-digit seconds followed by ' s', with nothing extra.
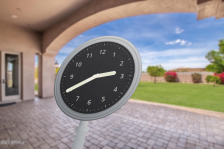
2 h 40 min
